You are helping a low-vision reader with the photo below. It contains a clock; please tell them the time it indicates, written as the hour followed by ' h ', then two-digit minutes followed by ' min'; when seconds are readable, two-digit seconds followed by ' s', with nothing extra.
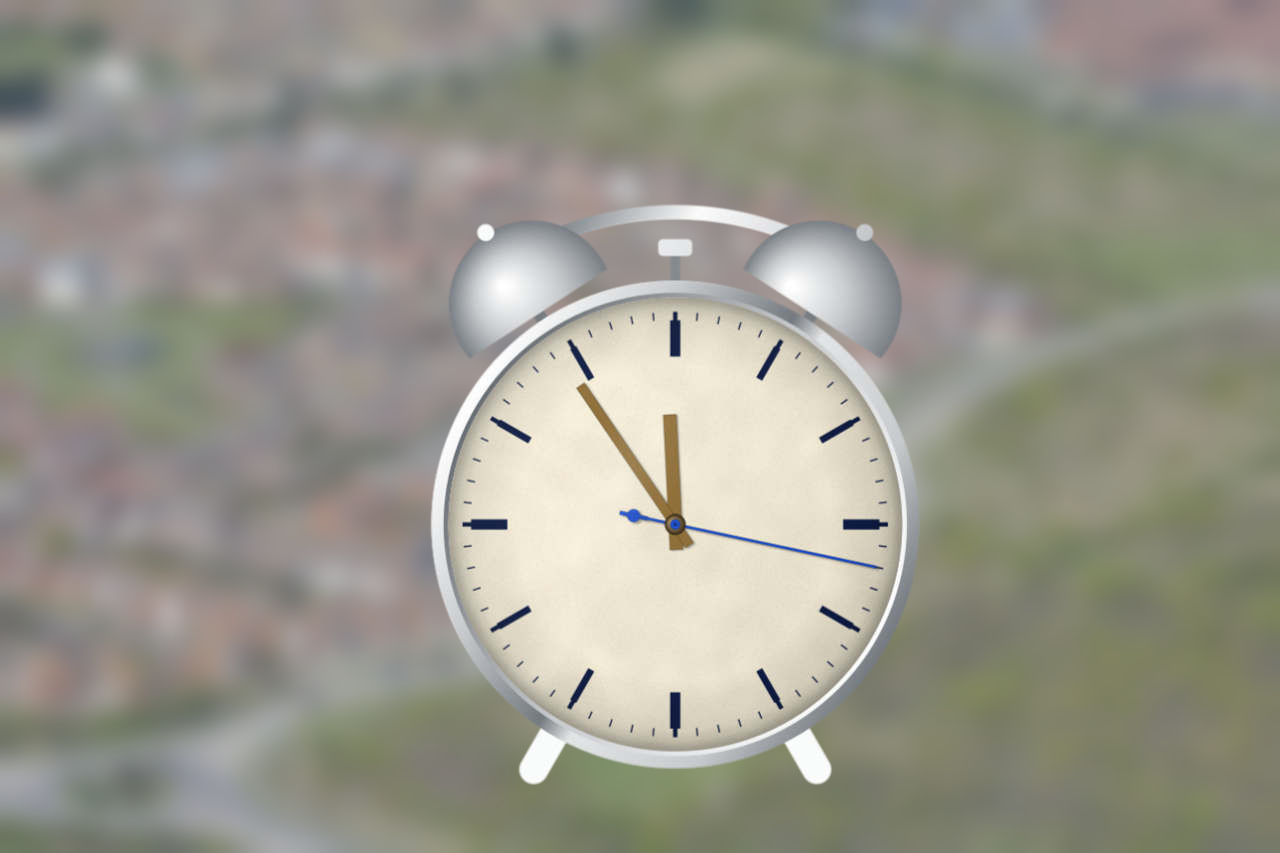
11 h 54 min 17 s
